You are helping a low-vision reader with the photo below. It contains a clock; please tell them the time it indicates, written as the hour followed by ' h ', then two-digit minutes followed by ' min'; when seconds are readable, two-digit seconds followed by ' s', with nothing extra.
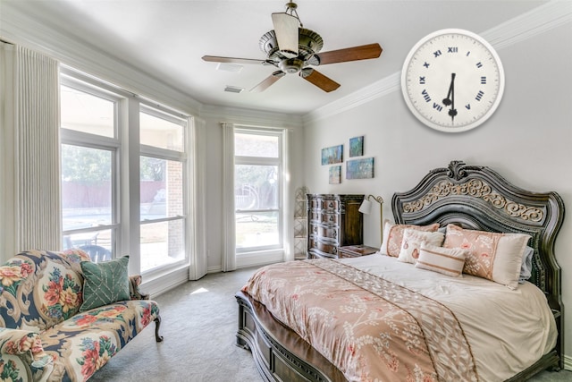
6 h 30 min
